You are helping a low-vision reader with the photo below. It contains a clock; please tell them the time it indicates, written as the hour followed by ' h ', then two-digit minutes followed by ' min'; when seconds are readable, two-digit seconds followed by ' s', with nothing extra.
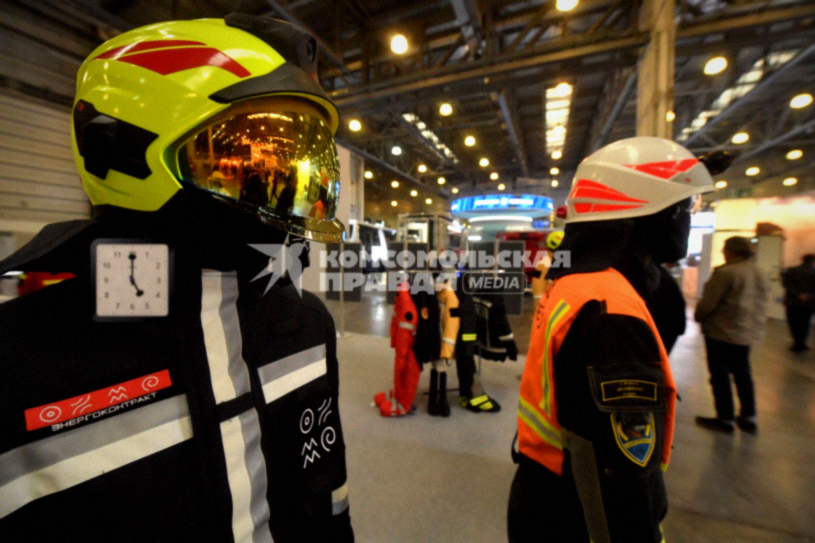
5 h 00 min
